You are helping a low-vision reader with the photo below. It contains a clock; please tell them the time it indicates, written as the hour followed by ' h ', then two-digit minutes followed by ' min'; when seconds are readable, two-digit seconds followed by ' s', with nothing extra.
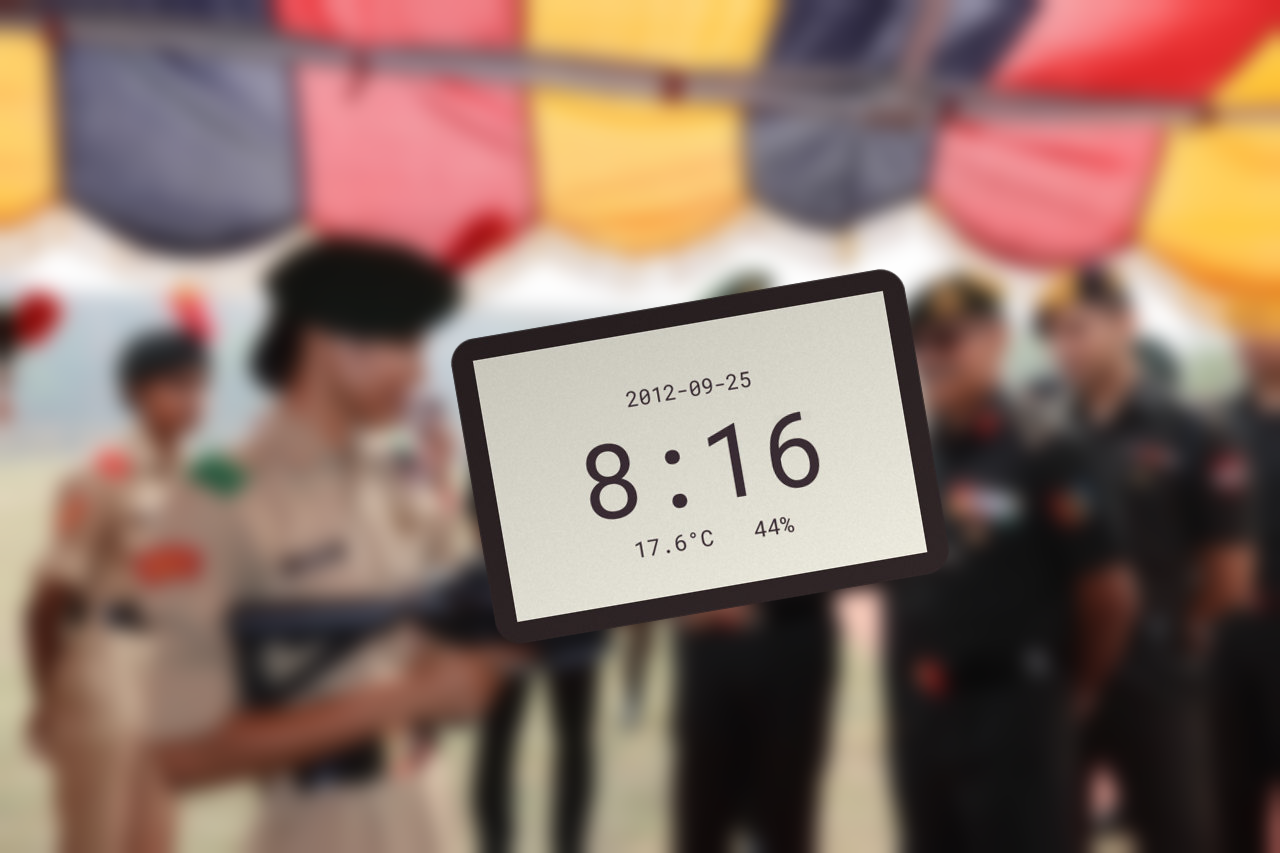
8 h 16 min
